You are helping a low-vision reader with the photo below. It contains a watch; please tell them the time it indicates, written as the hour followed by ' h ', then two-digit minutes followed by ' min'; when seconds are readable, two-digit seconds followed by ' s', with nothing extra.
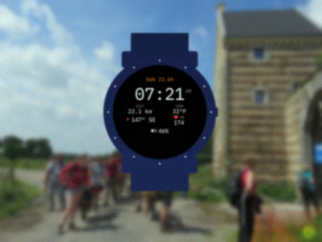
7 h 21 min
